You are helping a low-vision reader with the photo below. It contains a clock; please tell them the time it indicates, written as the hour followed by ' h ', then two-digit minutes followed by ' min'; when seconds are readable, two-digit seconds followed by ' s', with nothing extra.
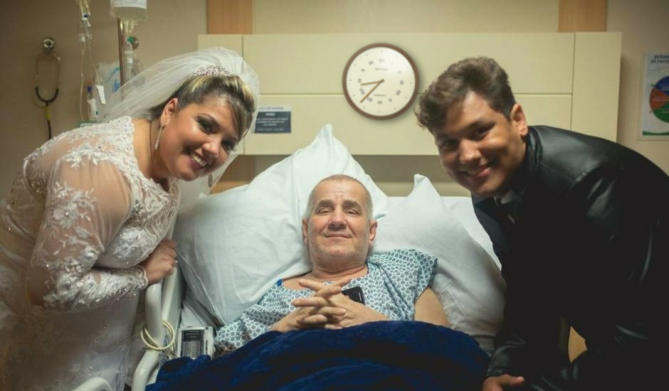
8 h 37 min
